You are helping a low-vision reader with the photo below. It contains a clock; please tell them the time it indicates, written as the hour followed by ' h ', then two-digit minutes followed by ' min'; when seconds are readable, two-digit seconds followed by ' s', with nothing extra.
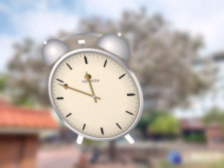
11 h 49 min
